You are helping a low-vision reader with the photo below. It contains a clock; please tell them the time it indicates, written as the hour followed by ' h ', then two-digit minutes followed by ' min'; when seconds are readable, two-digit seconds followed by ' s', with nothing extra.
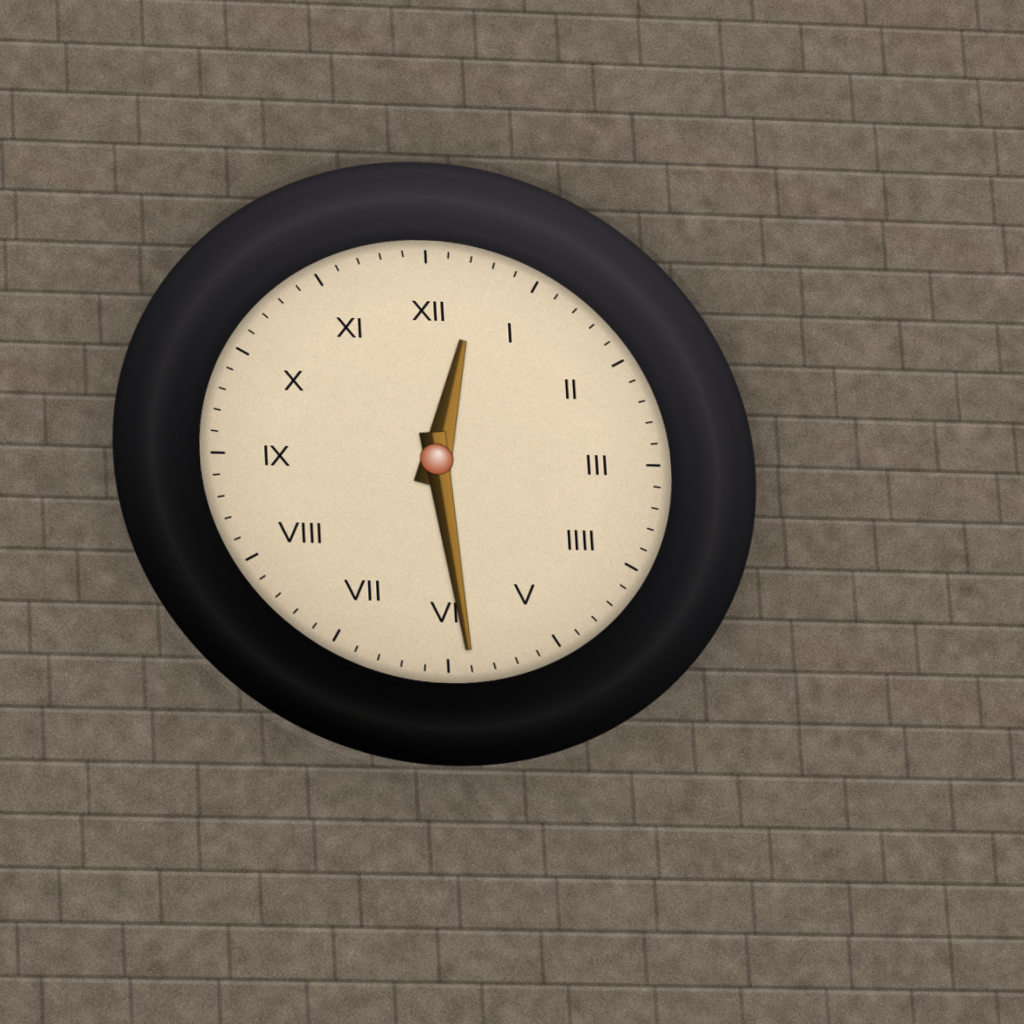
12 h 29 min
